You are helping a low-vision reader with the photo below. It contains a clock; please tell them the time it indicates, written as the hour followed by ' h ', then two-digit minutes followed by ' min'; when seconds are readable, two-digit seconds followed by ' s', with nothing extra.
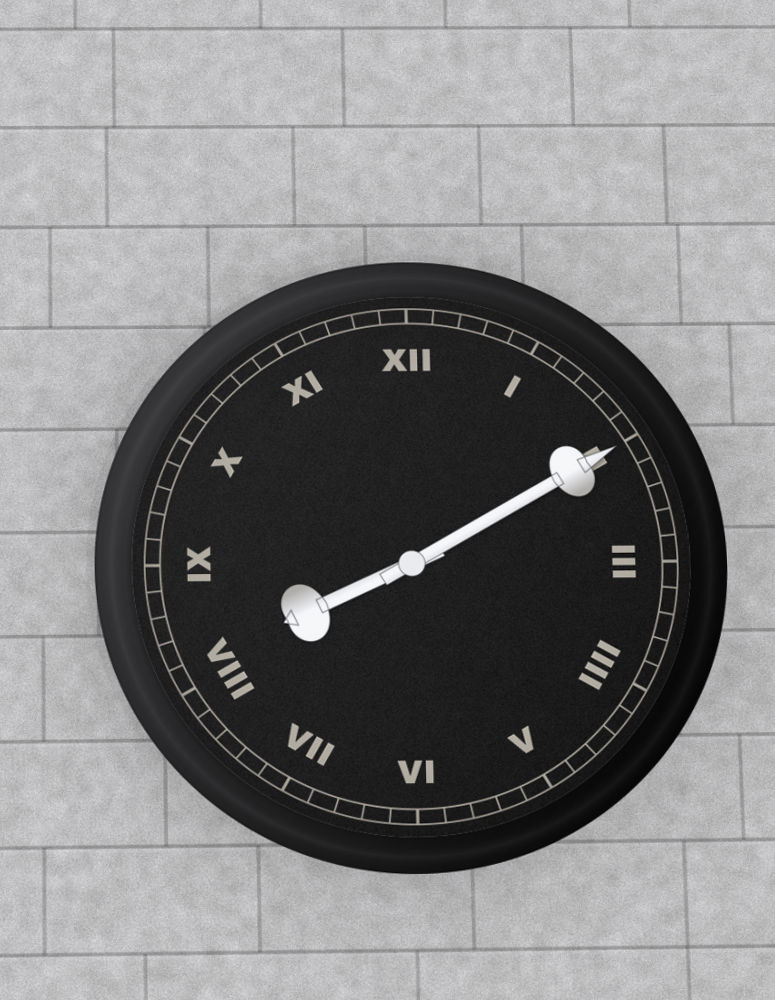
8 h 10 min
